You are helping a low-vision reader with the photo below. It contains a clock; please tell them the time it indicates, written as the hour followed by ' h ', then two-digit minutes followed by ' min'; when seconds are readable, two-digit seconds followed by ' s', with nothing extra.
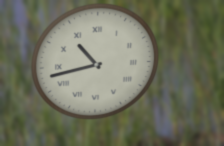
10 h 43 min
